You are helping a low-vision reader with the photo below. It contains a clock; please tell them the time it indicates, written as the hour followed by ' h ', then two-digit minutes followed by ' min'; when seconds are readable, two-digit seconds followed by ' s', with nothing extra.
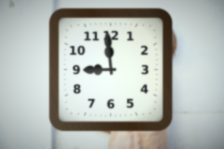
8 h 59 min
